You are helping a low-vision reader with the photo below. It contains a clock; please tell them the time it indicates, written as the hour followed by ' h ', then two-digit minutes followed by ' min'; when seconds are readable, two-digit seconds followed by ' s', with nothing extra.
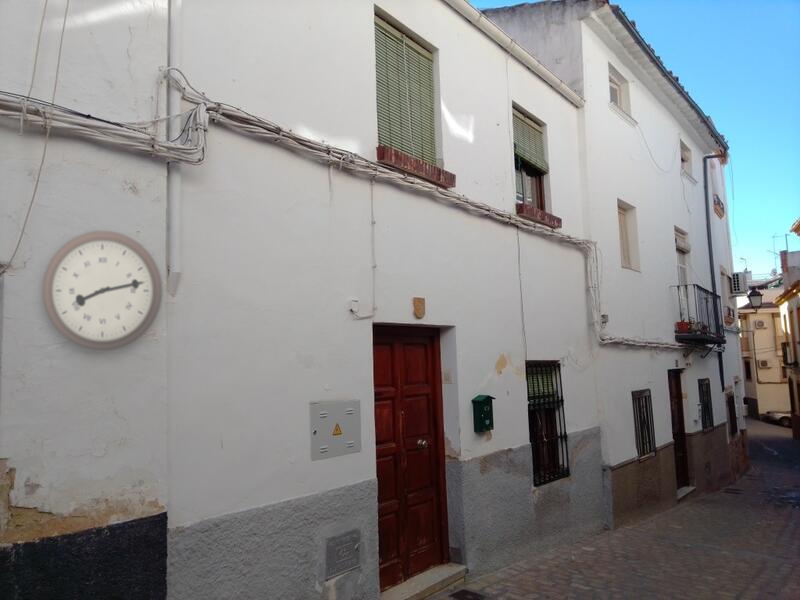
8 h 13 min
